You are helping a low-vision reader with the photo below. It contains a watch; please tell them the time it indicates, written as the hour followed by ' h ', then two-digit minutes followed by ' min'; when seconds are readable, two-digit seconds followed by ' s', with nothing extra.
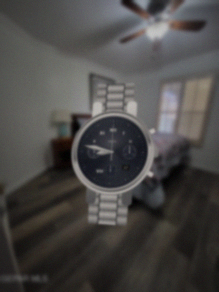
8 h 47 min
